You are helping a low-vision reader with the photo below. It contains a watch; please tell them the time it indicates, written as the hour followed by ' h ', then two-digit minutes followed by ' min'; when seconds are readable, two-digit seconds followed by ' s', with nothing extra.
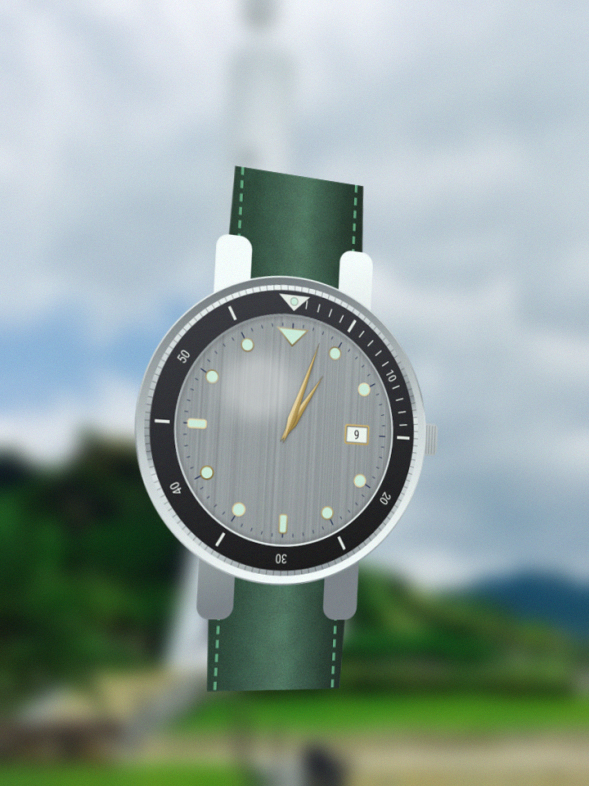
1 h 03 min
